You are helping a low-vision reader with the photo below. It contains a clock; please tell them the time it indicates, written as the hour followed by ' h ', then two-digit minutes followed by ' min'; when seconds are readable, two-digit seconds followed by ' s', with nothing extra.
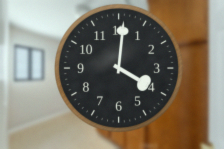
4 h 01 min
